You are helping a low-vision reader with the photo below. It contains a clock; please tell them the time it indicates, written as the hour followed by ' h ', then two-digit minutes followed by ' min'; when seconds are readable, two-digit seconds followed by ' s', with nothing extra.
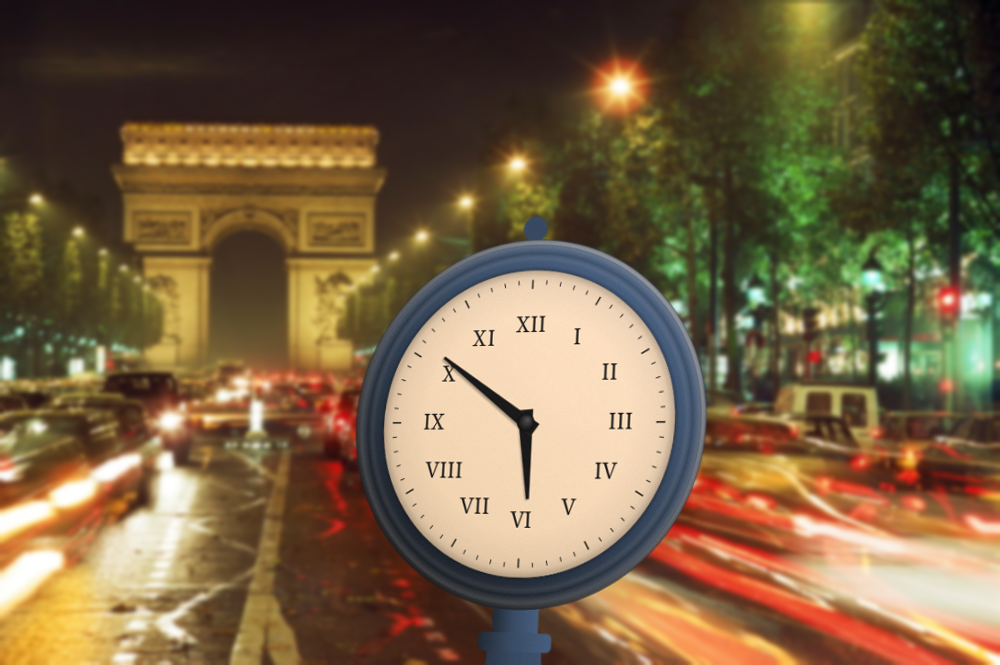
5 h 51 min
